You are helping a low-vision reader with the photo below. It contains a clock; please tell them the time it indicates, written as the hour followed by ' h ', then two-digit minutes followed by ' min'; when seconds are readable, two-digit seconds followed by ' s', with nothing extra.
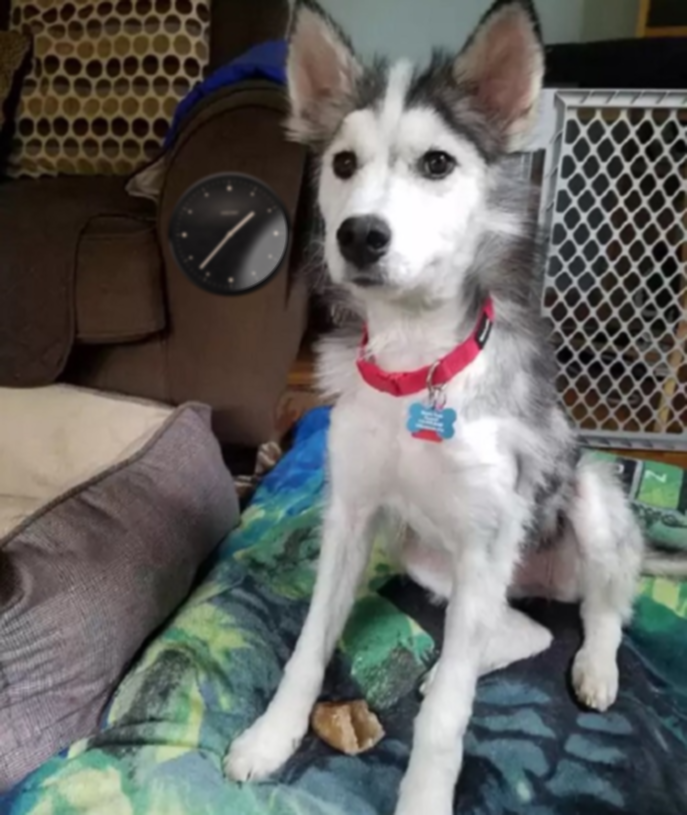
1 h 37 min
